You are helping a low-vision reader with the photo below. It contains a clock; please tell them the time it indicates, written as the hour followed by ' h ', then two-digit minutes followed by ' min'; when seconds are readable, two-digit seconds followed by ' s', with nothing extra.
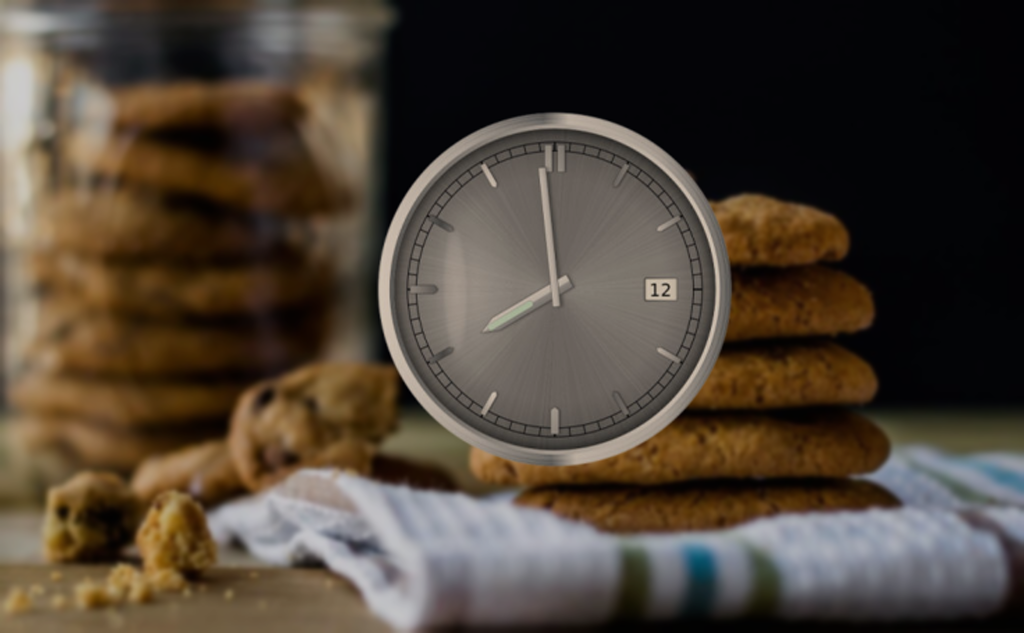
7 h 59 min
